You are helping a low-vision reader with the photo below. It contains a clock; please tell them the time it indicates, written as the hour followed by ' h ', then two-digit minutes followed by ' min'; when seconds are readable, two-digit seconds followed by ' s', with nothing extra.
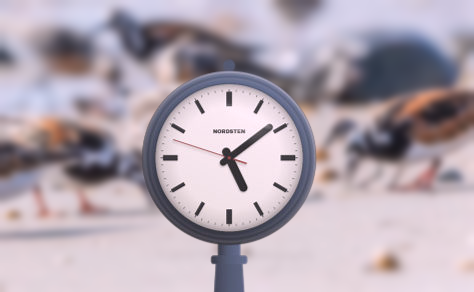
5 h 08 min 48 s
